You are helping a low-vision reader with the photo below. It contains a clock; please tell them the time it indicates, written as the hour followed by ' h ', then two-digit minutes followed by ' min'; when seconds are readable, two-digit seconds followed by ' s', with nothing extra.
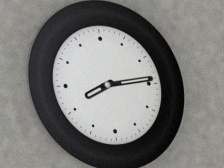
8 h 14 min
